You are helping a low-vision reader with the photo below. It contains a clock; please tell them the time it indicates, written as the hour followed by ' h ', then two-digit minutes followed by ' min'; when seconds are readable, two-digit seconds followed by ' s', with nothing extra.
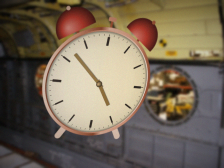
4 h 52 min
